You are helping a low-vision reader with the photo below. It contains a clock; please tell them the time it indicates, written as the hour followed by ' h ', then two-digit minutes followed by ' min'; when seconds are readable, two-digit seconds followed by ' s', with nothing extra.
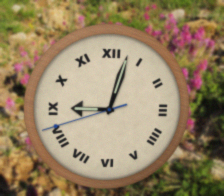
9 h 02 min 42 s
